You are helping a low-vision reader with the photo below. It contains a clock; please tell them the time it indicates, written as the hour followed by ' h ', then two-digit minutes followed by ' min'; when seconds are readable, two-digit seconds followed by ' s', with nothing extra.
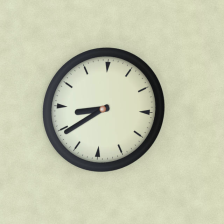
8 h 39 min
